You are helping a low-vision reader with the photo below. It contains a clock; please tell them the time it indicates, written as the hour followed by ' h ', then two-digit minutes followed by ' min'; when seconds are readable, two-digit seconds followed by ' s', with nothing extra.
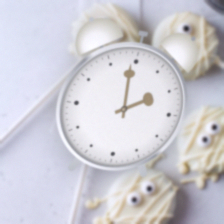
1 h 59 min
